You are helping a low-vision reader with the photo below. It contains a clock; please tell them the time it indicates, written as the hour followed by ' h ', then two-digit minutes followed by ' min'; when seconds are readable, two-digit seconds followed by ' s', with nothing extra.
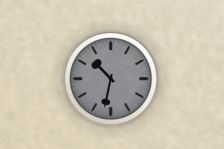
10 h 32 min
